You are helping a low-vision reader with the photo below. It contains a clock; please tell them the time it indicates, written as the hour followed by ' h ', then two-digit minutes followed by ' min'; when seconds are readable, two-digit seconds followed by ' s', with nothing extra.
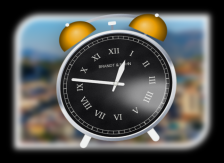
12 h 47 min
